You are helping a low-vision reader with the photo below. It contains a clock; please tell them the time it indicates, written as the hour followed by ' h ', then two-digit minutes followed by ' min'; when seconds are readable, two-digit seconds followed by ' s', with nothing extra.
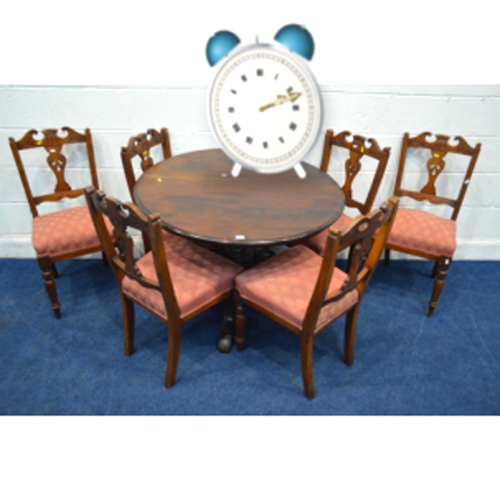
2 h 12 min
